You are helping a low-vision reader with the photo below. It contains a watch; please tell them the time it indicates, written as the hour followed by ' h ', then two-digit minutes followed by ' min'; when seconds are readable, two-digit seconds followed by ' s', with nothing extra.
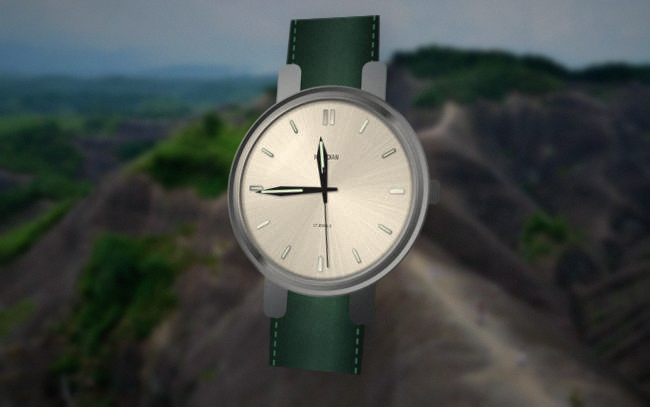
11 h 44 min 29 s
